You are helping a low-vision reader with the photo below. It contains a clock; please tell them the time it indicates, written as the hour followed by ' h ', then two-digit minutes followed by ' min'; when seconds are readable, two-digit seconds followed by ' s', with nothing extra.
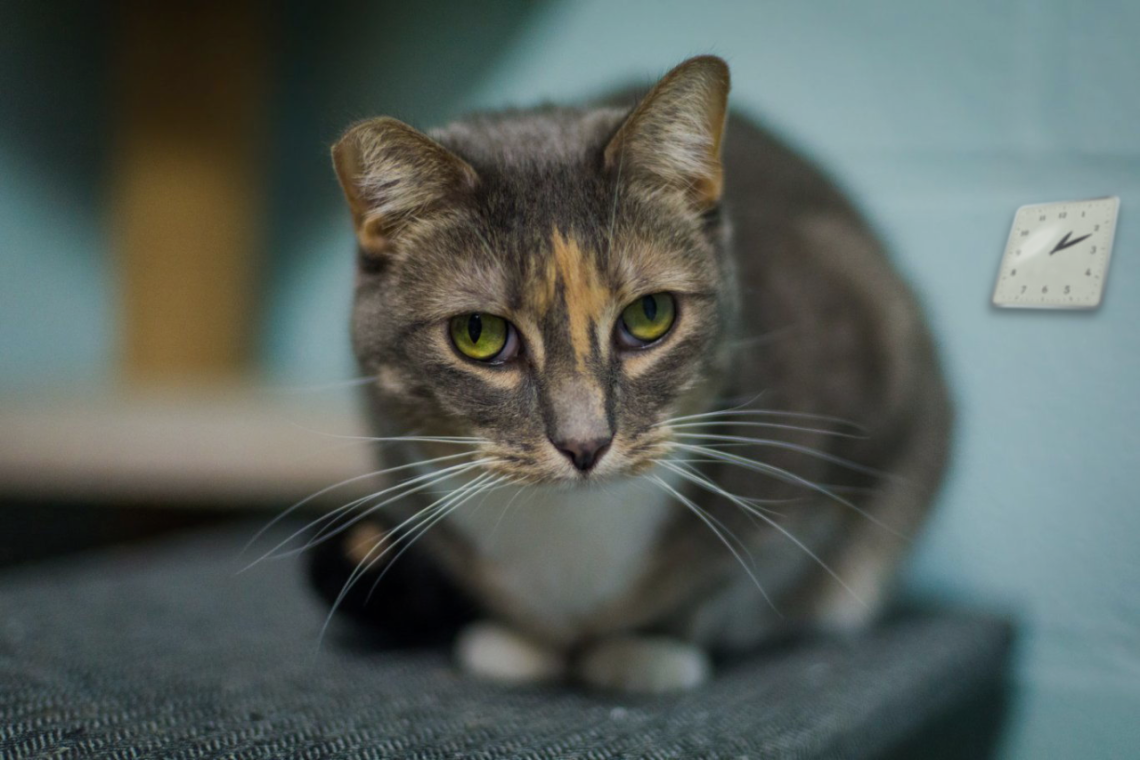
1 h 11 min
